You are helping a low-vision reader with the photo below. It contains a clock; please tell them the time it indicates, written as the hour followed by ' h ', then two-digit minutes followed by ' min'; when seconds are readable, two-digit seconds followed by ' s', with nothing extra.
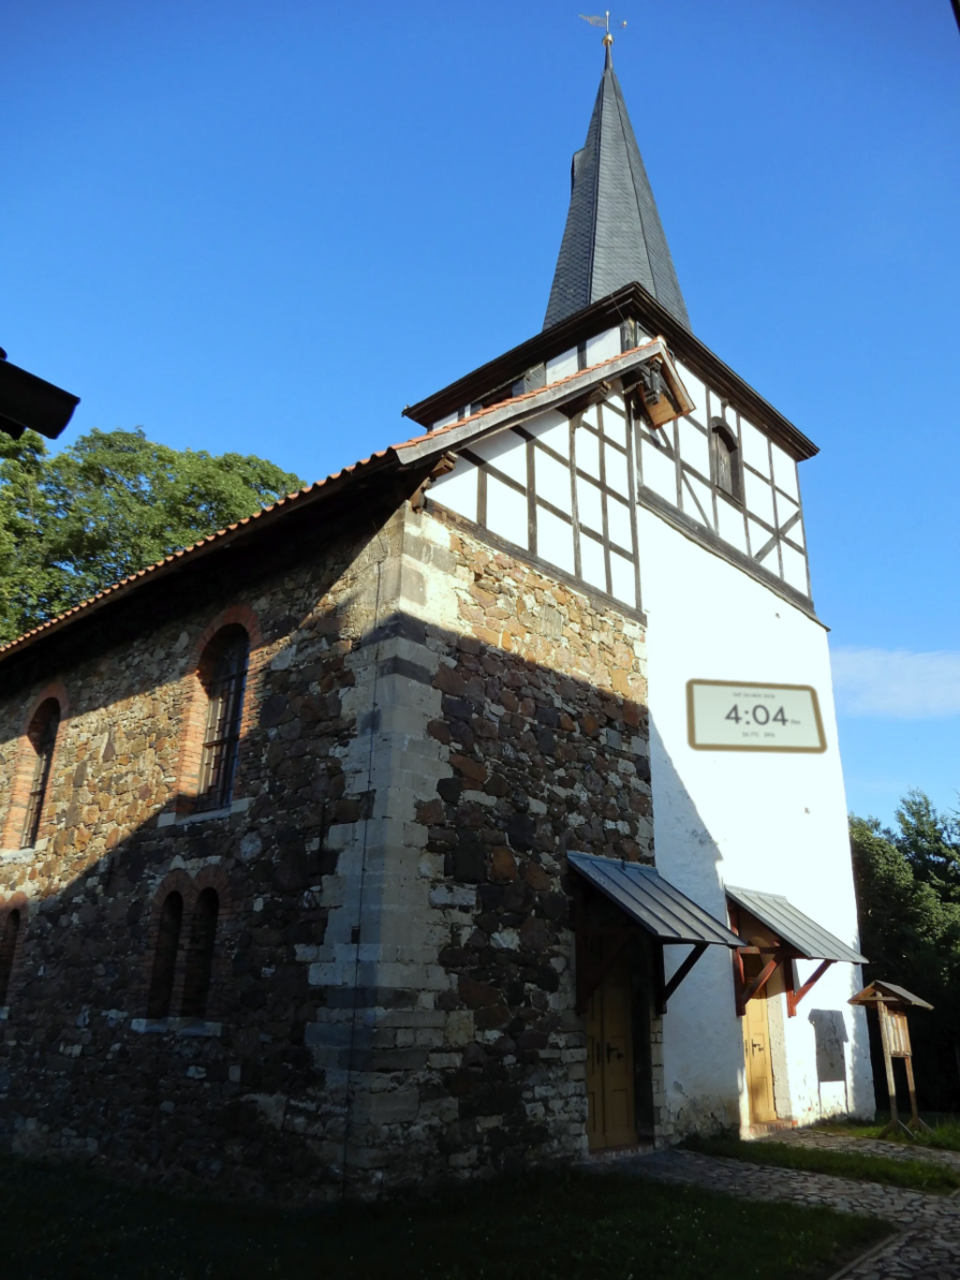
4 h 04 min
